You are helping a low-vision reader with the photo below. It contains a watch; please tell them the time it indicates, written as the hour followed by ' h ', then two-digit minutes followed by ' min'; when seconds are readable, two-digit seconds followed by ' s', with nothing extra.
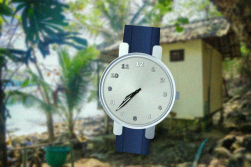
7 h 37 min
